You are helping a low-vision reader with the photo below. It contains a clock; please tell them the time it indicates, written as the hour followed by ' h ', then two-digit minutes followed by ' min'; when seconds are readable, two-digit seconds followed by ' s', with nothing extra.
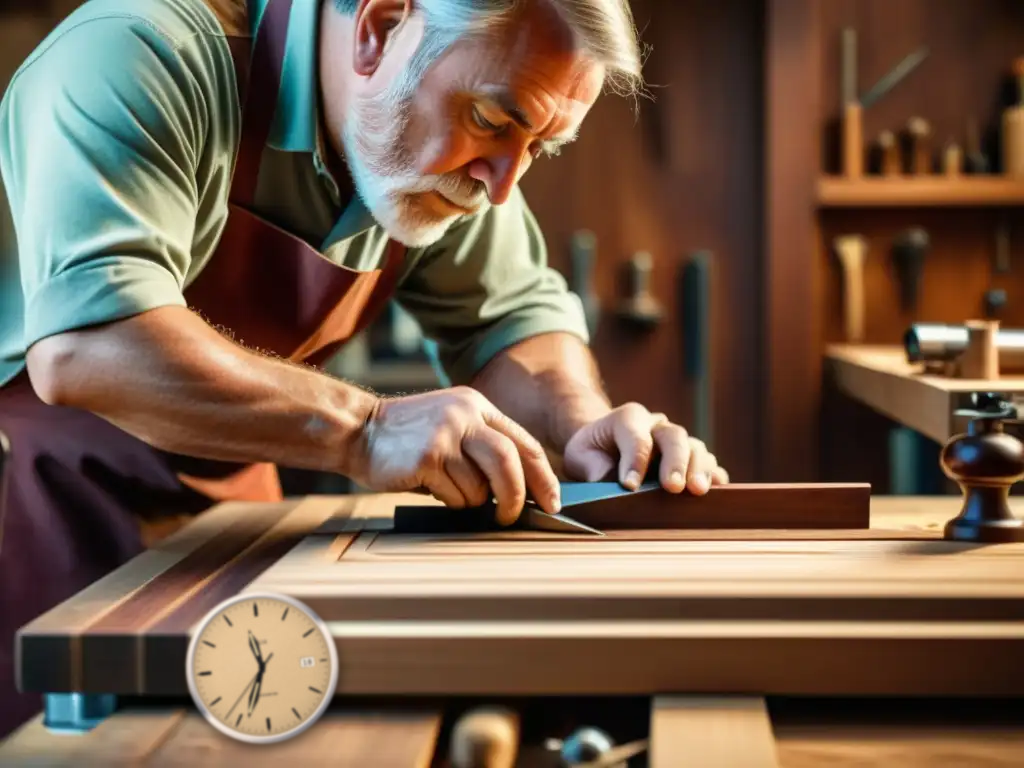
11 h 33 min 37 s
